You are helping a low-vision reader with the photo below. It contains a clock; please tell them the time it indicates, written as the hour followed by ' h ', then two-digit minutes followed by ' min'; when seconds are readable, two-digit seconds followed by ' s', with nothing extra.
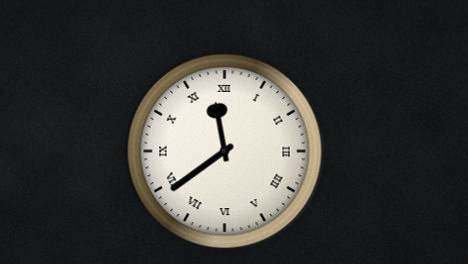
11 h 39 min
